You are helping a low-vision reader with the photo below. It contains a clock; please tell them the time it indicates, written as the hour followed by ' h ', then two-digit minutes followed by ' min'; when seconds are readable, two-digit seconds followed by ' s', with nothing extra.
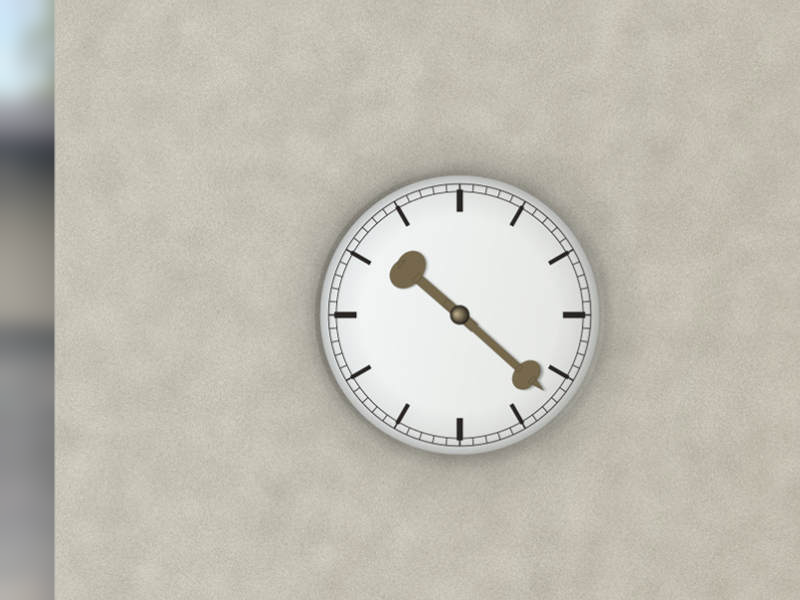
10 h 22 min
